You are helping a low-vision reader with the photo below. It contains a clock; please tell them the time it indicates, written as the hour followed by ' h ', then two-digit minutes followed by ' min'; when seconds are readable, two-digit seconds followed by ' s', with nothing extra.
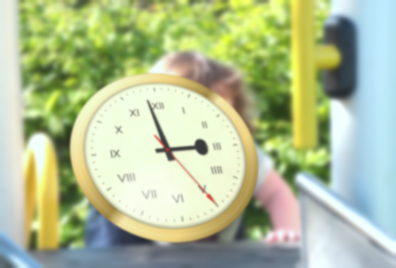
2 h 58 min 25 s
